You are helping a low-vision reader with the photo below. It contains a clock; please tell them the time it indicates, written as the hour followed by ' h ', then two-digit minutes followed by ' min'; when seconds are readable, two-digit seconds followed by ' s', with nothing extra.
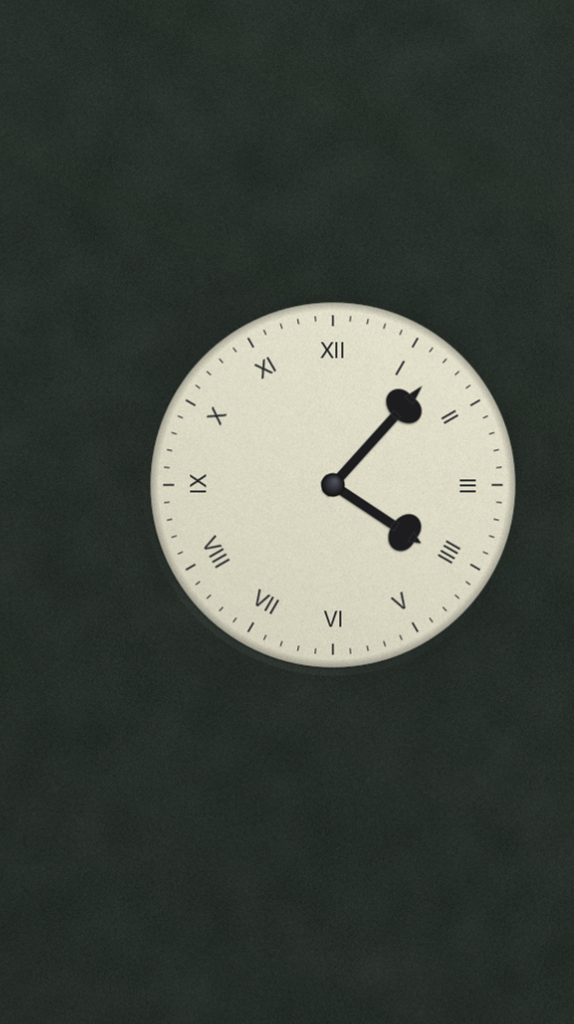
4 h 07 min
